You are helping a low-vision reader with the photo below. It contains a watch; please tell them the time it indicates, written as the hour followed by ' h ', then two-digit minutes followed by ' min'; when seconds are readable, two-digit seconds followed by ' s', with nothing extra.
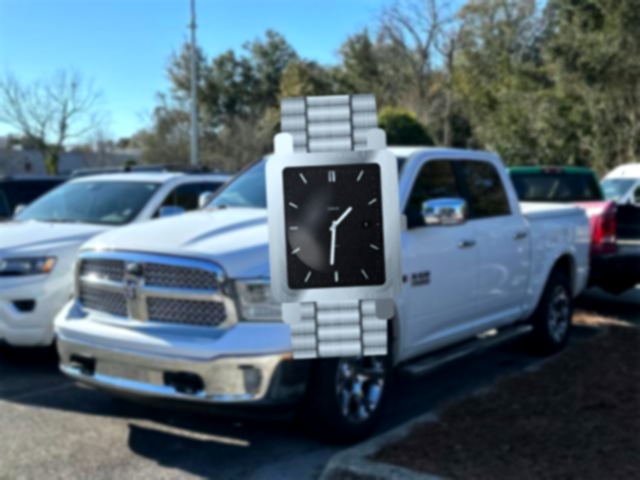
1 h 31 min
